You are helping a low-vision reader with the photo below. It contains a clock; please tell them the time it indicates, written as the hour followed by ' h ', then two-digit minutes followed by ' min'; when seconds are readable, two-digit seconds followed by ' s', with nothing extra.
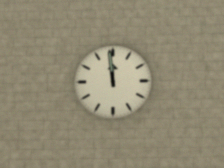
11 h 59 min
